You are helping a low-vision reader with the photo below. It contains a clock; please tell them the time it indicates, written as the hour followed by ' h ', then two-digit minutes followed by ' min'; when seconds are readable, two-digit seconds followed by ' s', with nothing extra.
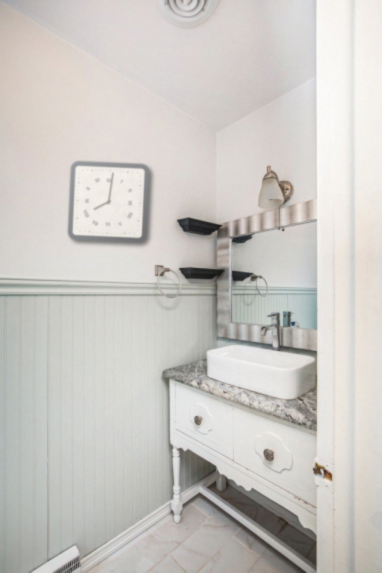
8 h 01 min
